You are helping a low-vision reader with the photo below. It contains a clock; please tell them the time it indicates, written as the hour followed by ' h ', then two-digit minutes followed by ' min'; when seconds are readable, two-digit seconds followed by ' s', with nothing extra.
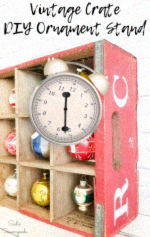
11 h 27 min
